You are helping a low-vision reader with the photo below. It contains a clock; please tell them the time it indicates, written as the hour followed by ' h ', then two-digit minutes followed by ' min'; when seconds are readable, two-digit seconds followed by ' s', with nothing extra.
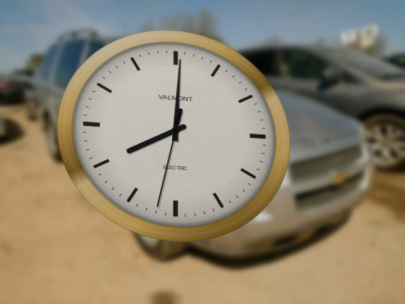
8 h 00 min 32 s
